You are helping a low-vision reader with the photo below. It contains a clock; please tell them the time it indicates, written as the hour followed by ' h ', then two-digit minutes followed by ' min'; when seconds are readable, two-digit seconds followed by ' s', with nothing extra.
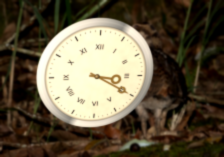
3 h 20 min
